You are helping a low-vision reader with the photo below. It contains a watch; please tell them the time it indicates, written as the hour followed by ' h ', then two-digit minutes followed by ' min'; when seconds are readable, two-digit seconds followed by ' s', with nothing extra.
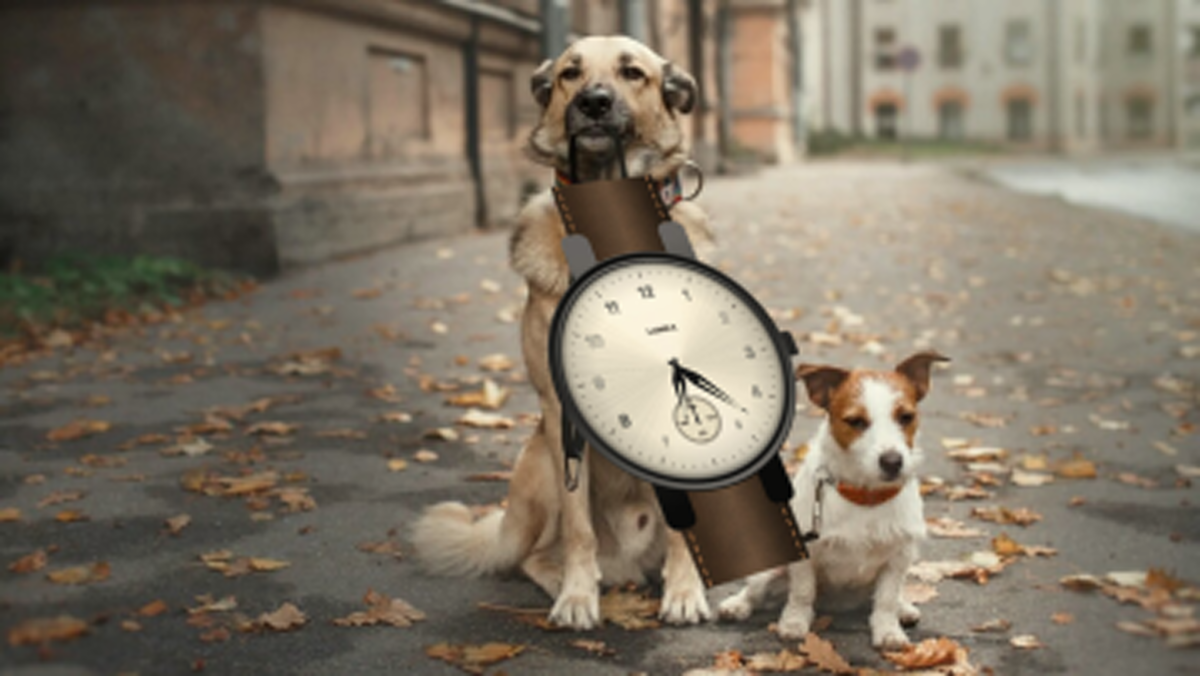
6 h 23 min
